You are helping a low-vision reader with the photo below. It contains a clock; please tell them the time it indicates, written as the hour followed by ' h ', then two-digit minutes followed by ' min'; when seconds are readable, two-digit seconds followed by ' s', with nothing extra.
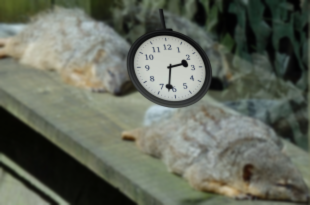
2 h 32 min
